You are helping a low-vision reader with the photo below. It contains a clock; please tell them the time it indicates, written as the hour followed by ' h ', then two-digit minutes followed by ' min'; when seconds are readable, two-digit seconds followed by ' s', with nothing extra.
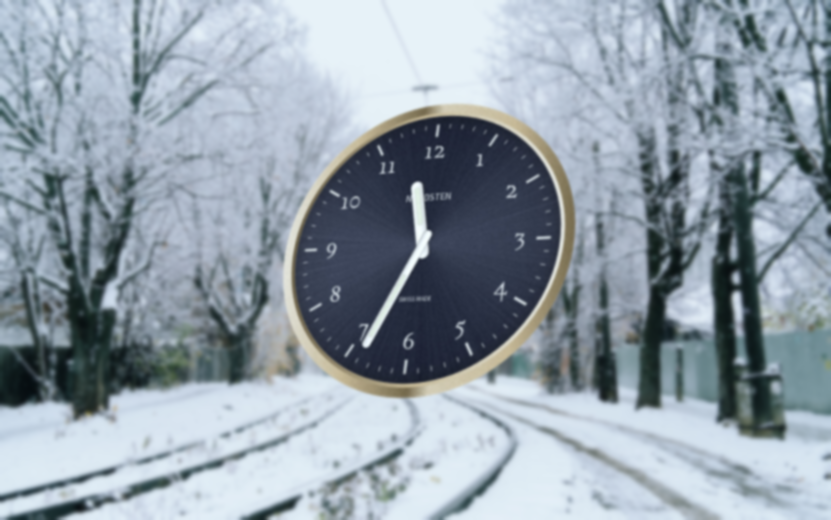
11 h 34 min
